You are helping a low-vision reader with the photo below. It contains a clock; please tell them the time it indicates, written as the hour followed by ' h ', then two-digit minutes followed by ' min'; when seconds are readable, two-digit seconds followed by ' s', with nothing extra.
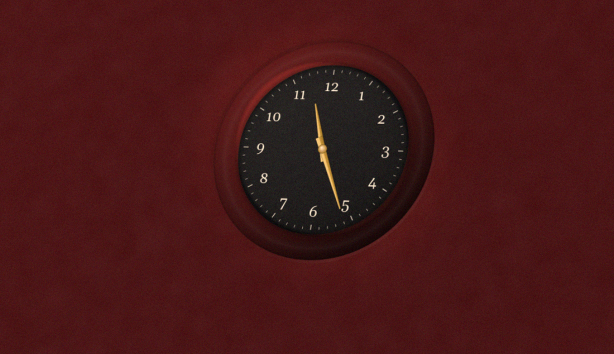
11 h 26 min
